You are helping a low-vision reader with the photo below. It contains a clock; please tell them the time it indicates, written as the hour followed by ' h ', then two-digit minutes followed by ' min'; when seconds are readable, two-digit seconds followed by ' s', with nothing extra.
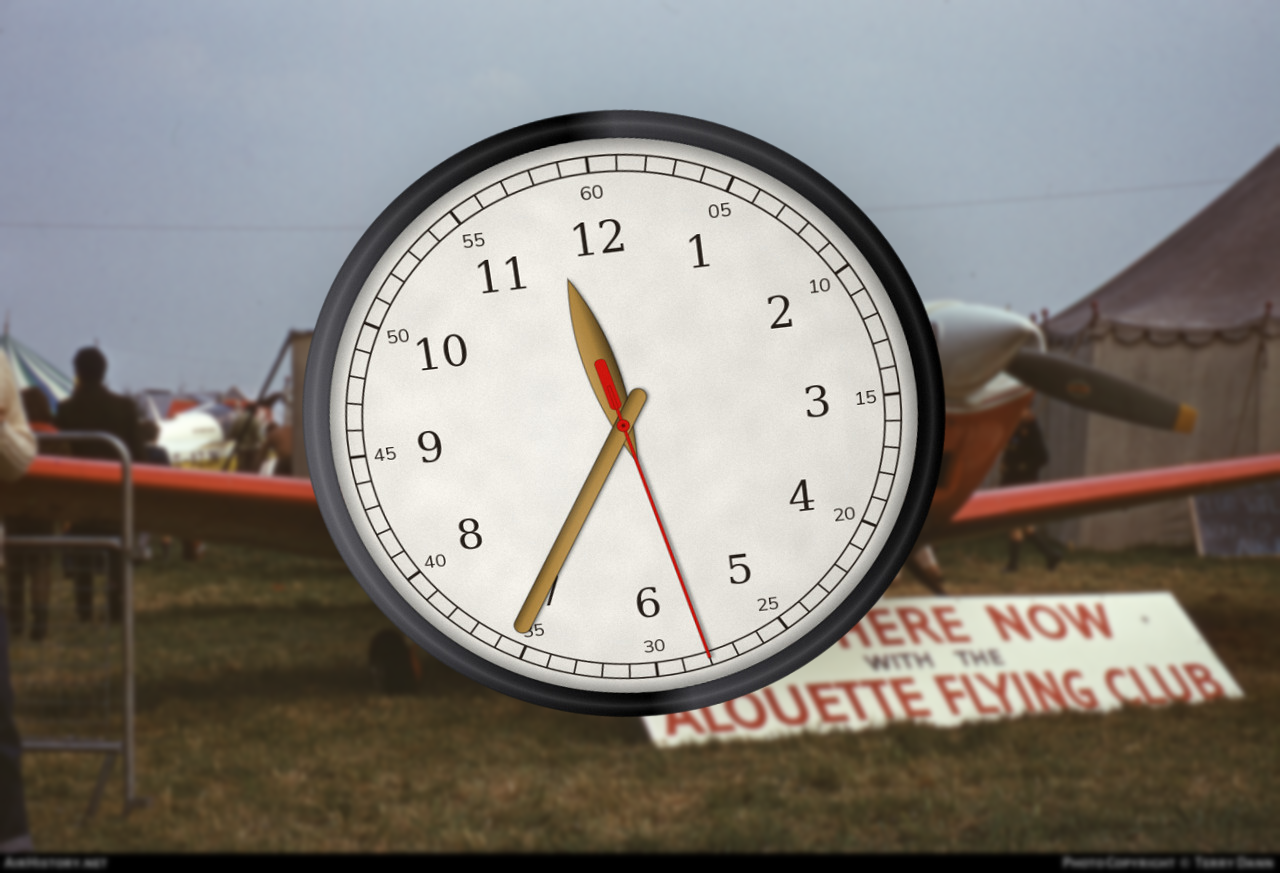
11 h 35 min 28 s
